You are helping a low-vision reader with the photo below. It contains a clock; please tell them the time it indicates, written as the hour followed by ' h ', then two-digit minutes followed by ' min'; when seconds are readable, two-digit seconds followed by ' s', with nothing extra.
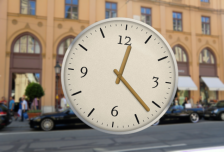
12 h 22 min
